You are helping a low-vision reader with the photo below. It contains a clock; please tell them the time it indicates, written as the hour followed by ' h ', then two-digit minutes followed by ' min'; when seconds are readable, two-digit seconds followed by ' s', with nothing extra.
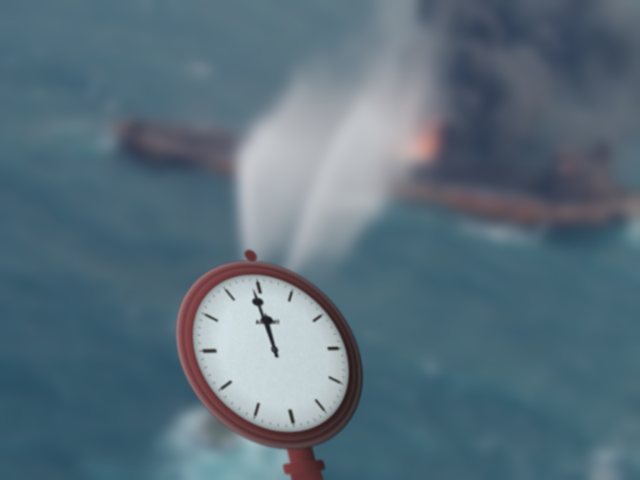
11 h 59 min
